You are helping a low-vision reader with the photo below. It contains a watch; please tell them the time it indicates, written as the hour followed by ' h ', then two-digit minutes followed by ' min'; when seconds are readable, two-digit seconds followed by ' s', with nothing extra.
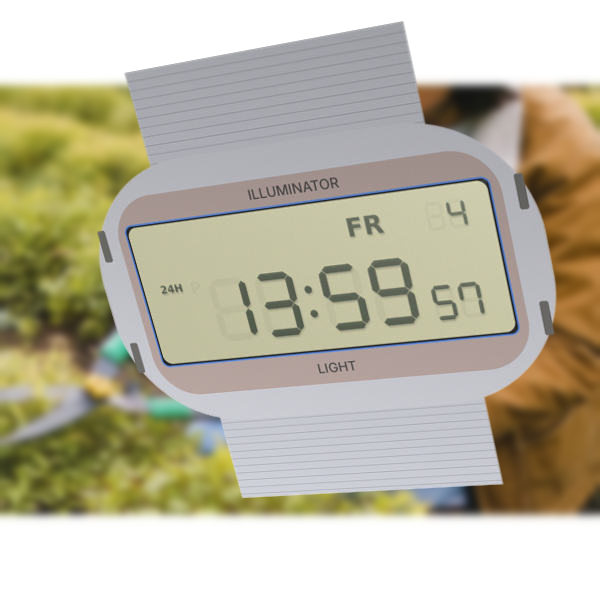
13 h 59 min 57 s
